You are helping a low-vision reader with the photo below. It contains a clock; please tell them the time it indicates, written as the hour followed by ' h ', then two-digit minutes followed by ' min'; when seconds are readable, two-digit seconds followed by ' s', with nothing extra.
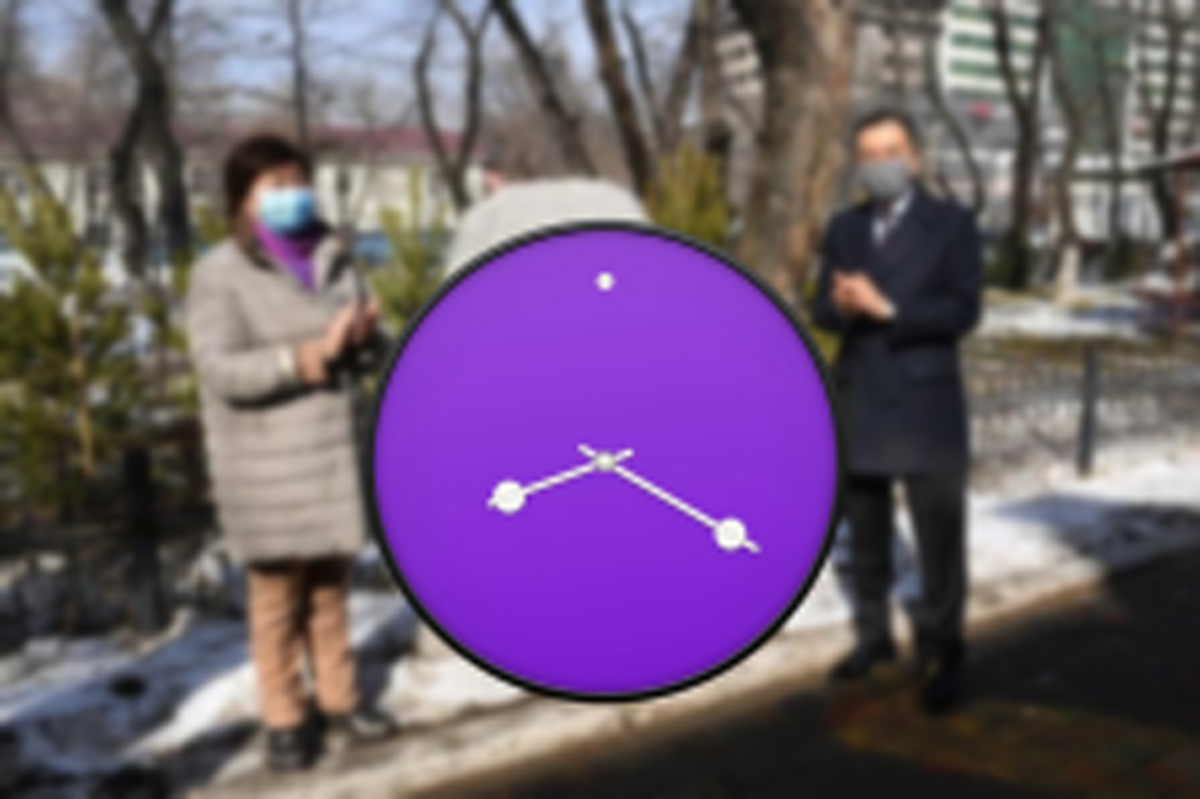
8 h 20 min
